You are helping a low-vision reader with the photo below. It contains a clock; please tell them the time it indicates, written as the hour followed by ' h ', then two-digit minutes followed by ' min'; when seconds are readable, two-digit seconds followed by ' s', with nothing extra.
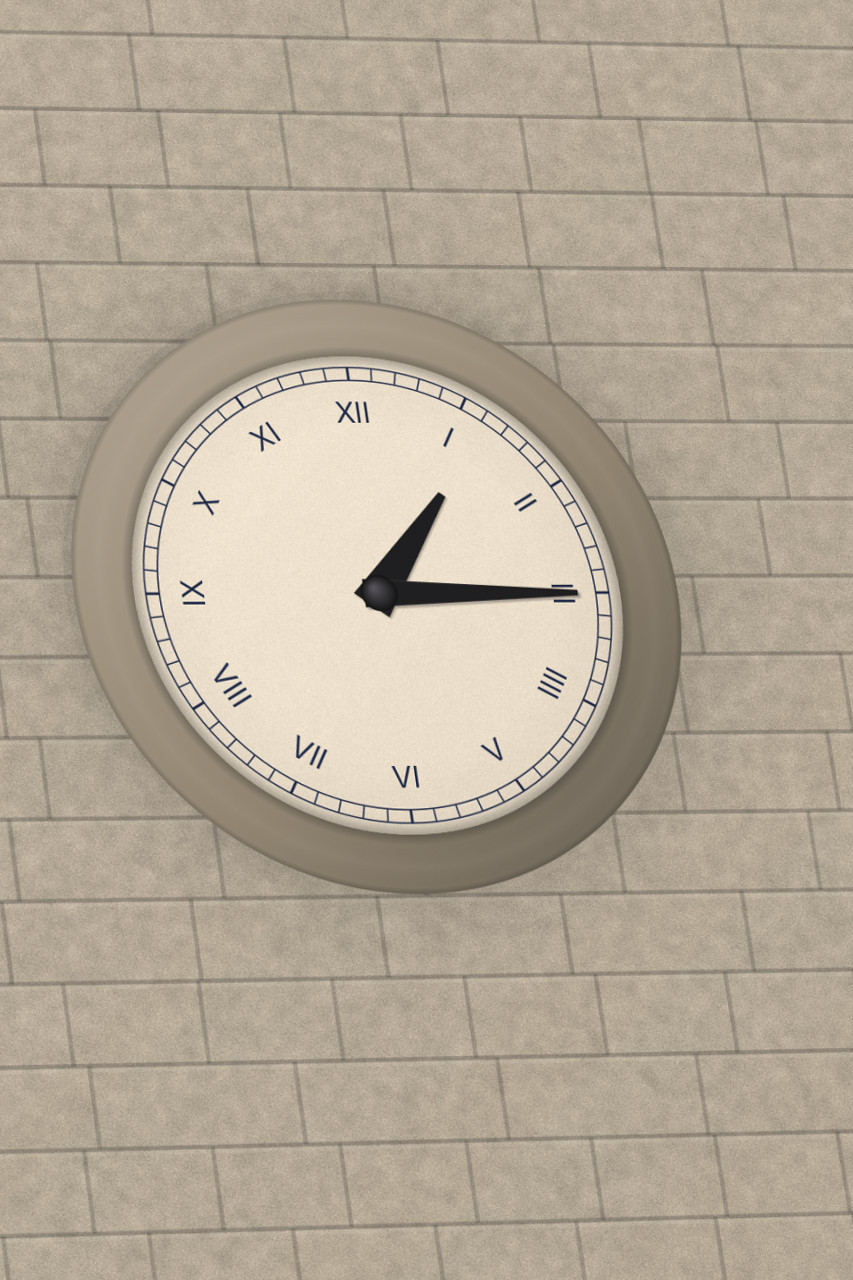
1 h 15 min
